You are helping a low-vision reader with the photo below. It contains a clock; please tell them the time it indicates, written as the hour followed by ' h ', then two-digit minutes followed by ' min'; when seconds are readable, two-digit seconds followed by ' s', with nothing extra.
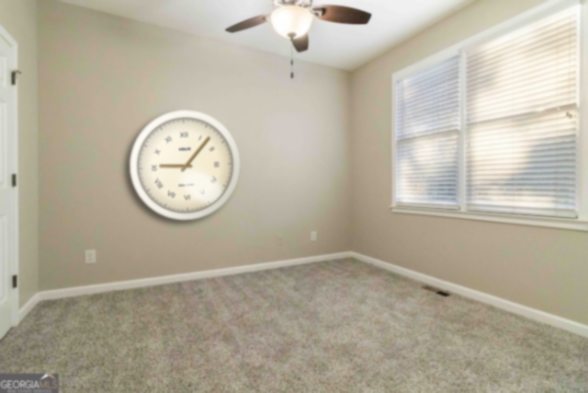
9 h 07 min
